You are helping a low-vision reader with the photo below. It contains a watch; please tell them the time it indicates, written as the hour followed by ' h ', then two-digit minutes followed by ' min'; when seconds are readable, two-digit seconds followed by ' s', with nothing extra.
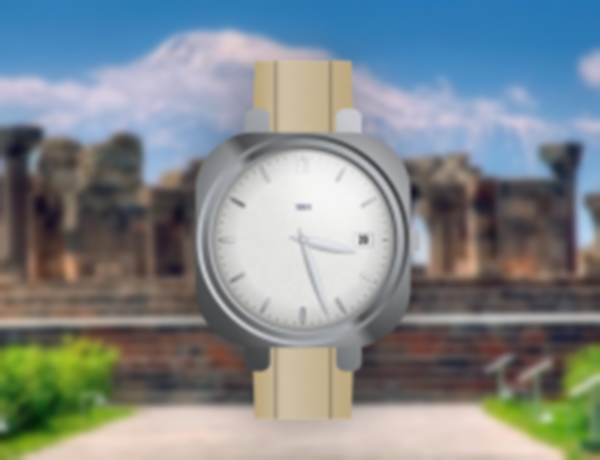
3 h 27 min
